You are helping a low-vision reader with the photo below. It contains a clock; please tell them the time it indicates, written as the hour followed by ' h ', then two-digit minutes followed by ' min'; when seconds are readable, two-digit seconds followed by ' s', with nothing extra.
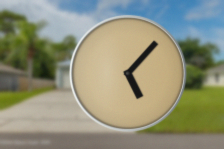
5 h 07 min
